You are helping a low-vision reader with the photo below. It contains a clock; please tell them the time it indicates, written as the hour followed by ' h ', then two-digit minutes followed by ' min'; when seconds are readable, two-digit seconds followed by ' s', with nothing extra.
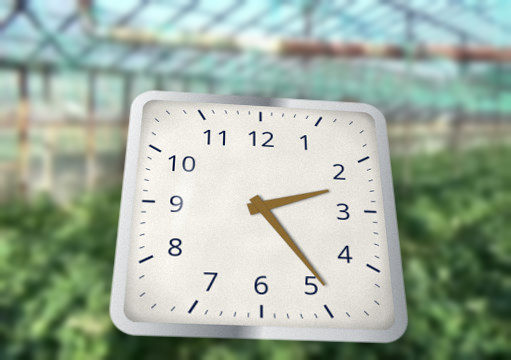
2 h 24 min
